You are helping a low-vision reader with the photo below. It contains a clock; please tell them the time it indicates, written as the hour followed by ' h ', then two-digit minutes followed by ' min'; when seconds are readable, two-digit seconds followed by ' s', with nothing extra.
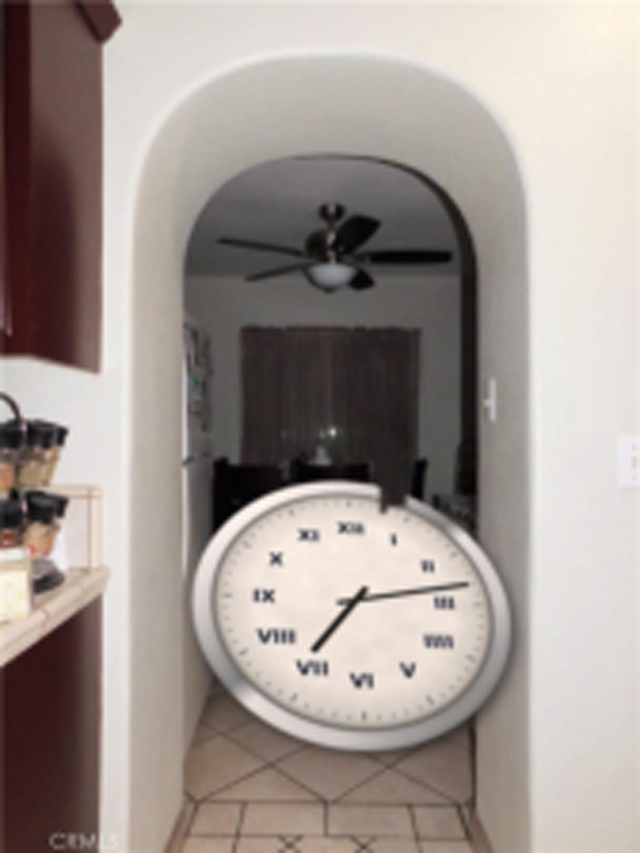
7 h 13 min
